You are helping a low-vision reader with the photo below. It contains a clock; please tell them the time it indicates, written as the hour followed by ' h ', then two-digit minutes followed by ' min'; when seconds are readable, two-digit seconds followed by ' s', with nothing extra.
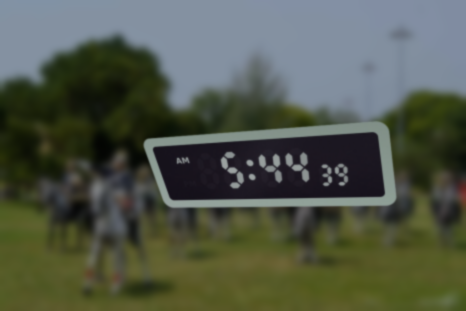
5 h 44 min 39 s
